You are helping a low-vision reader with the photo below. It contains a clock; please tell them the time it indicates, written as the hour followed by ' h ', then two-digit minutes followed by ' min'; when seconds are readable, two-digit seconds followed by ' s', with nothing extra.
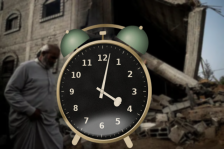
4 h 02 min
